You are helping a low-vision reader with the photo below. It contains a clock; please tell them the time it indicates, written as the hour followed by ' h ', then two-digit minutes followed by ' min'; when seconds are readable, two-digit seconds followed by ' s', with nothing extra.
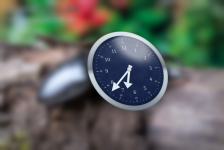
6 h 38 min
